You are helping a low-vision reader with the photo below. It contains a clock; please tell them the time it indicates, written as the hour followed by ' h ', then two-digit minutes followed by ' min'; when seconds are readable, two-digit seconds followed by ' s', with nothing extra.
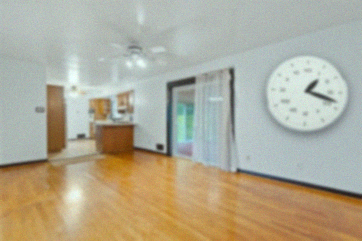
1 h 18 min
